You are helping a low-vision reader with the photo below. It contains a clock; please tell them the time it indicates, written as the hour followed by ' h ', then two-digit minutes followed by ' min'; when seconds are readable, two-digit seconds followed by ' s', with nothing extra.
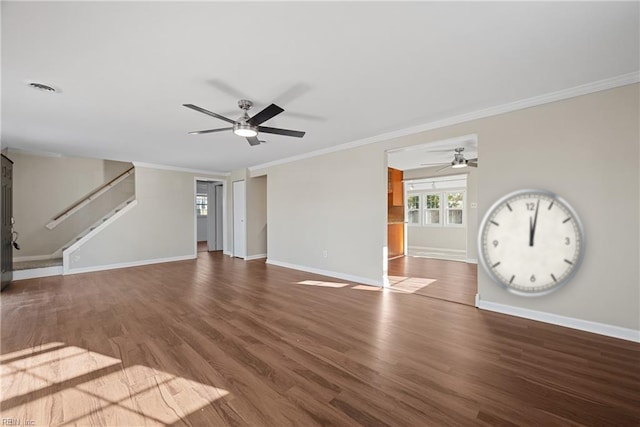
12 h 02 min
